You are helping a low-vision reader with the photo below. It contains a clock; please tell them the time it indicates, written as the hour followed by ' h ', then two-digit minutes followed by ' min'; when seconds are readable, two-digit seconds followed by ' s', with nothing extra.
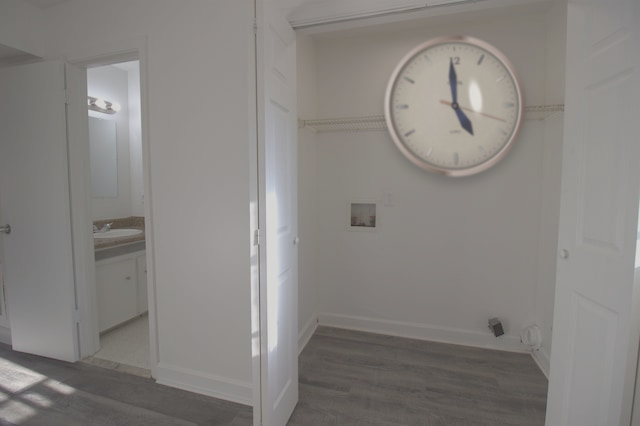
4 h 59 min 18 s
